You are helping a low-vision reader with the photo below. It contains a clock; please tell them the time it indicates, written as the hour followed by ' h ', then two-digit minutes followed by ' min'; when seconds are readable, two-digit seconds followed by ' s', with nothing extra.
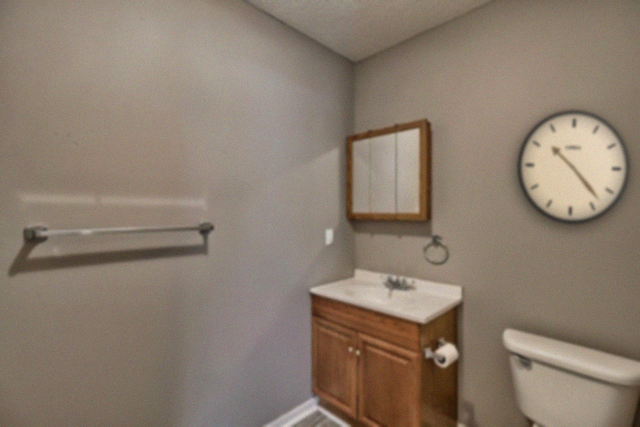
10 h 23 min
